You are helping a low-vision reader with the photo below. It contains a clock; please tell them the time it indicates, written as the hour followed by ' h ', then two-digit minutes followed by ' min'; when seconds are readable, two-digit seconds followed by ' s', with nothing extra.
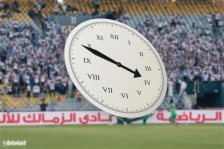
3 h 49 min
